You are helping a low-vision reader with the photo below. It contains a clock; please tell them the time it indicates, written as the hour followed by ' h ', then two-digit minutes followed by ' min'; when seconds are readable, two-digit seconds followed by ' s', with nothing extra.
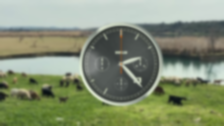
2 h 23 min
